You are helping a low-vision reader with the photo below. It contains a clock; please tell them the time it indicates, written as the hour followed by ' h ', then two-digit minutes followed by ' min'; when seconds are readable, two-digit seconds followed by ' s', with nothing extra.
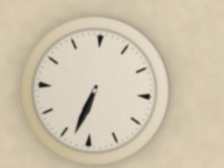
6 h 33 min
